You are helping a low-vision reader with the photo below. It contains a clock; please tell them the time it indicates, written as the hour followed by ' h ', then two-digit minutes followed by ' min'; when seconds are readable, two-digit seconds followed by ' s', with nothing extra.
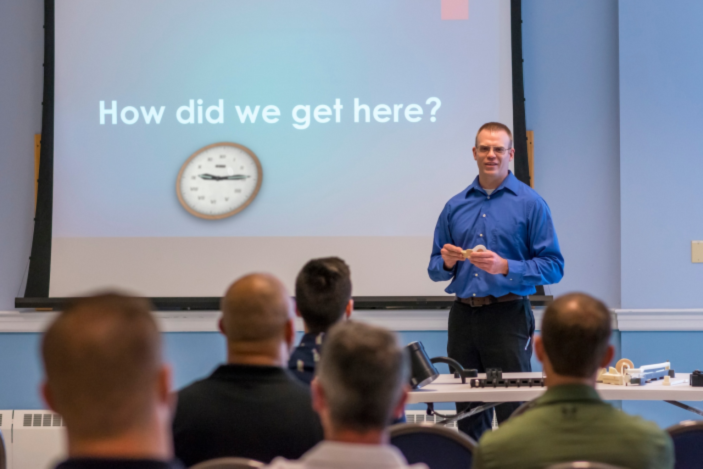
9 h 14 min
